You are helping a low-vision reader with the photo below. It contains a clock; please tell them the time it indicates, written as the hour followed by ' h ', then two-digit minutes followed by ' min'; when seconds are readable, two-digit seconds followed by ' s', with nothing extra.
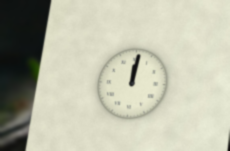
12 h 01 min
